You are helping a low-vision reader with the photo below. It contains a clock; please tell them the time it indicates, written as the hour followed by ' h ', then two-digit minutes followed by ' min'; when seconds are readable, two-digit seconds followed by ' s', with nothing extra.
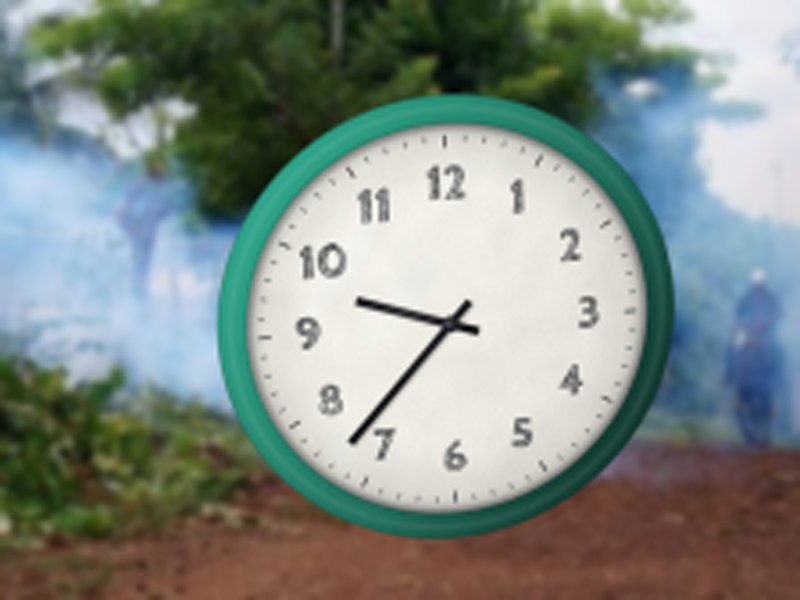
9 h 37 min
